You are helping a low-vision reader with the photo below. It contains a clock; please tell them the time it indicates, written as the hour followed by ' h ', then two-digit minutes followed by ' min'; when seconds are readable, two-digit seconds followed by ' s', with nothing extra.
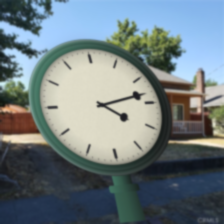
4 h 13 min
